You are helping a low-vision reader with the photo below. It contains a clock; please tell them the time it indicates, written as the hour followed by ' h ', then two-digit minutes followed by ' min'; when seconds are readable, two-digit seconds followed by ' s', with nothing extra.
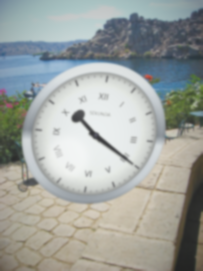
10 h 20 min
